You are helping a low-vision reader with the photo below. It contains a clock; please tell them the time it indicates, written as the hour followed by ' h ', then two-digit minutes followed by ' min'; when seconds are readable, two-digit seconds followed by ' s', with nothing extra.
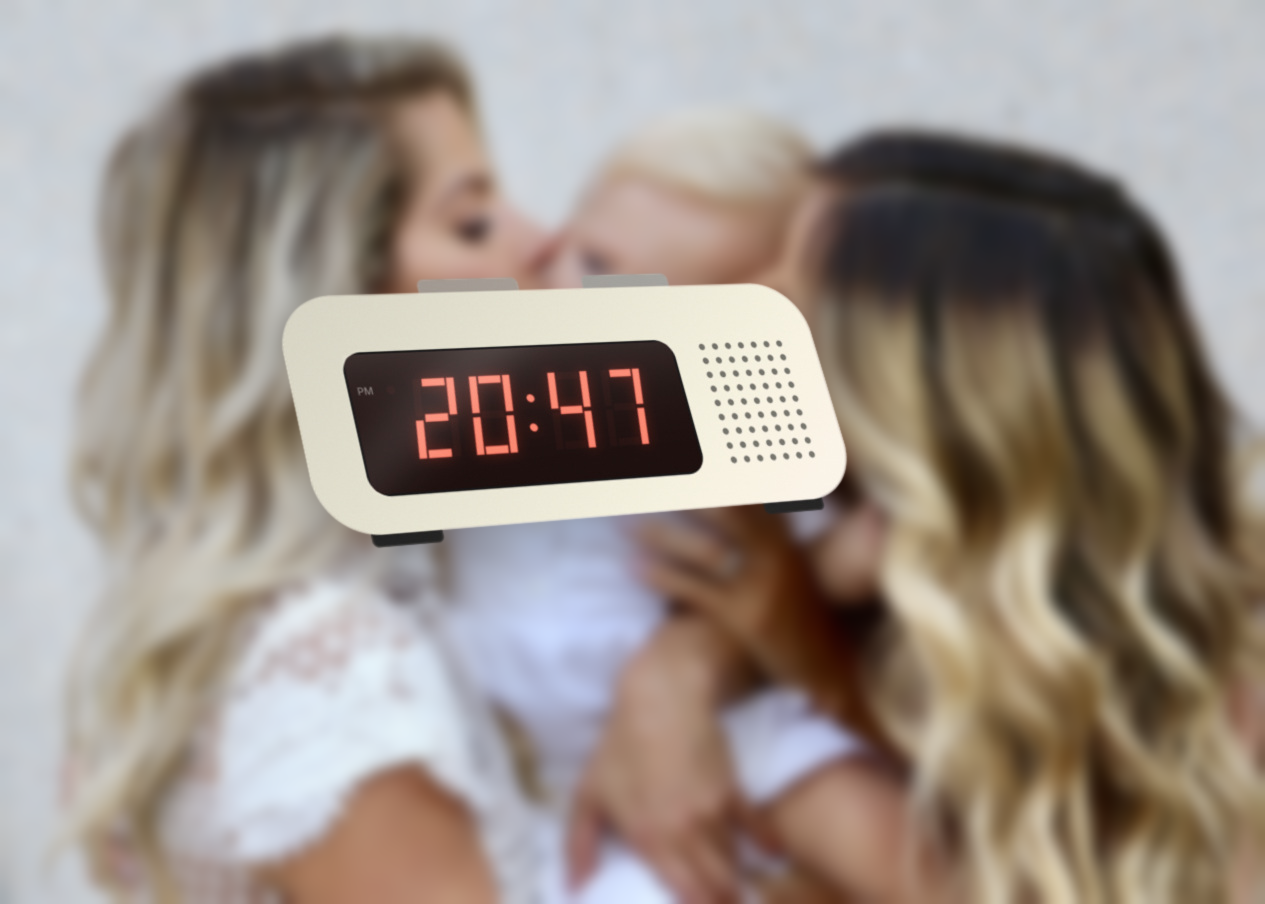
20 h 47 min
